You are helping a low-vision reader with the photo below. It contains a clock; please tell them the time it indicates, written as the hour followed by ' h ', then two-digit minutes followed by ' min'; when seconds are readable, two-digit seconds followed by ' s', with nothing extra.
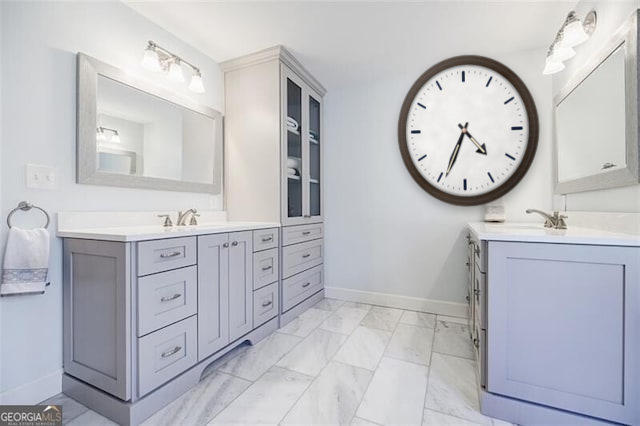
4 h 34 min
